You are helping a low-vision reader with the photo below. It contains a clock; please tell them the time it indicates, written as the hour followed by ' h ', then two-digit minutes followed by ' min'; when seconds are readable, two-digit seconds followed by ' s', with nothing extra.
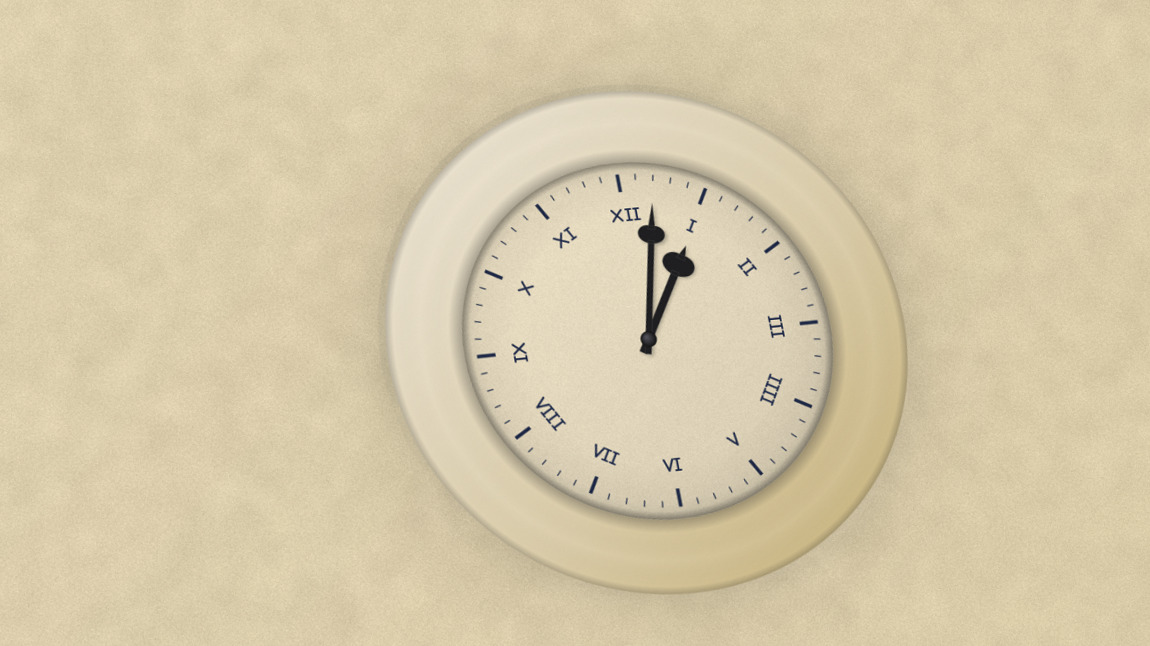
1 h 02 min
